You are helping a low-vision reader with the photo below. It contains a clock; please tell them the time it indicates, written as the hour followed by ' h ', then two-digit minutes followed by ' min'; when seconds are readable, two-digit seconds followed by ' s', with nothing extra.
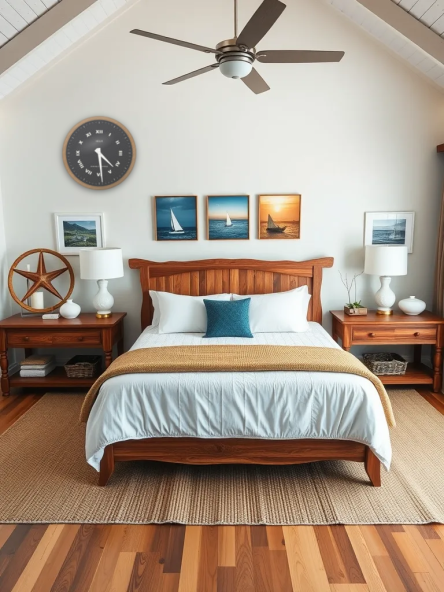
4 h 29 min
